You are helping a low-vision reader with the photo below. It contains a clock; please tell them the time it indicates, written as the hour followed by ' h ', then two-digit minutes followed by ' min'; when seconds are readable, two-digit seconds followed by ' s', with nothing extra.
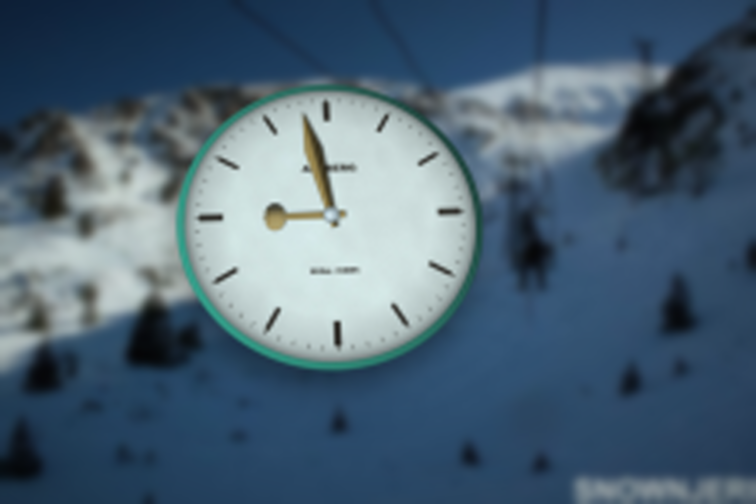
8 h 58 min
